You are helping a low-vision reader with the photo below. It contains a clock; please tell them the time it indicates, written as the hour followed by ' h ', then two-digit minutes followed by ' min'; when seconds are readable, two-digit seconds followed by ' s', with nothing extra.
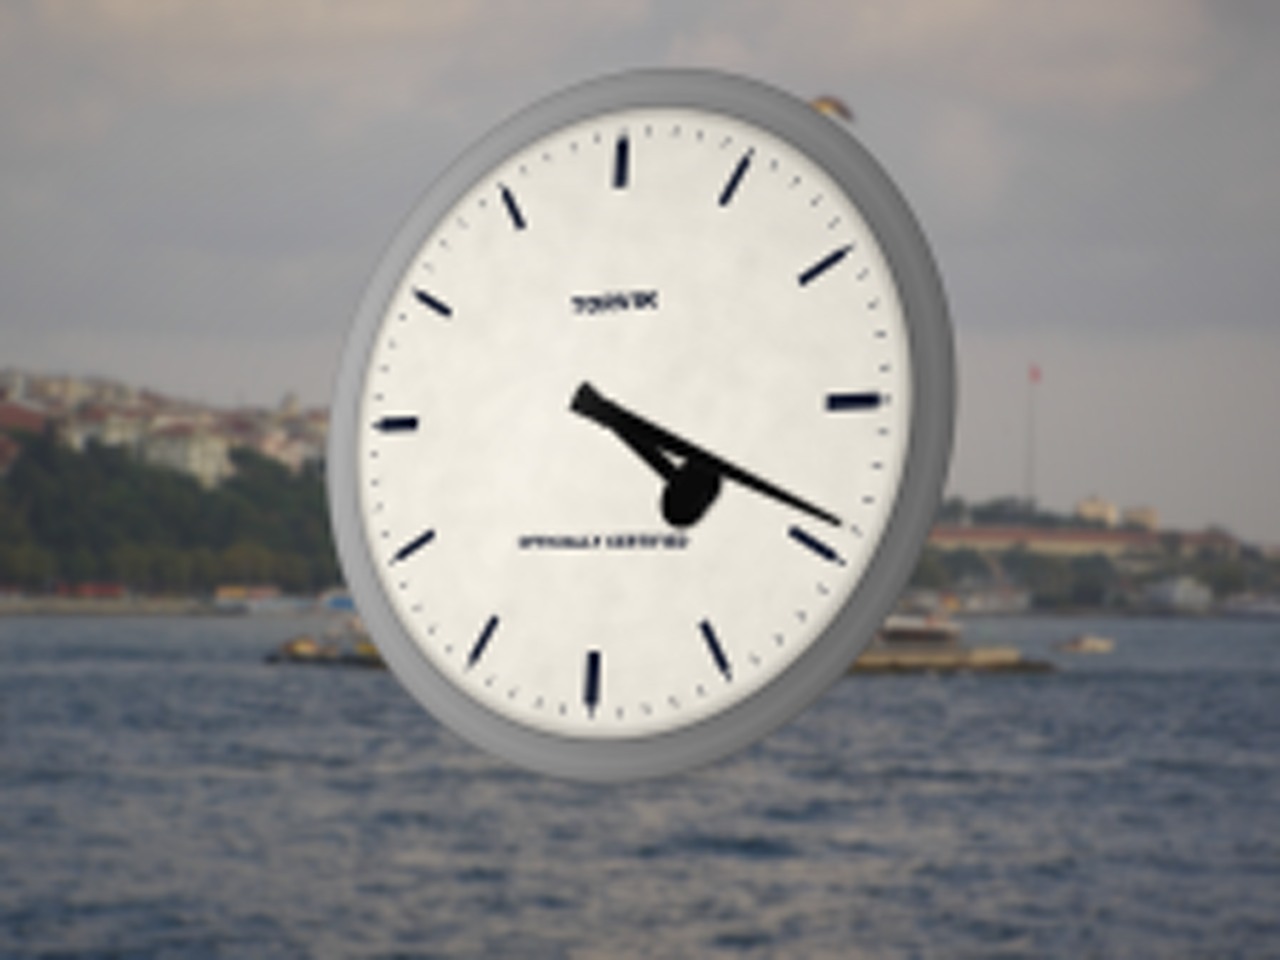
4 h 19 min
